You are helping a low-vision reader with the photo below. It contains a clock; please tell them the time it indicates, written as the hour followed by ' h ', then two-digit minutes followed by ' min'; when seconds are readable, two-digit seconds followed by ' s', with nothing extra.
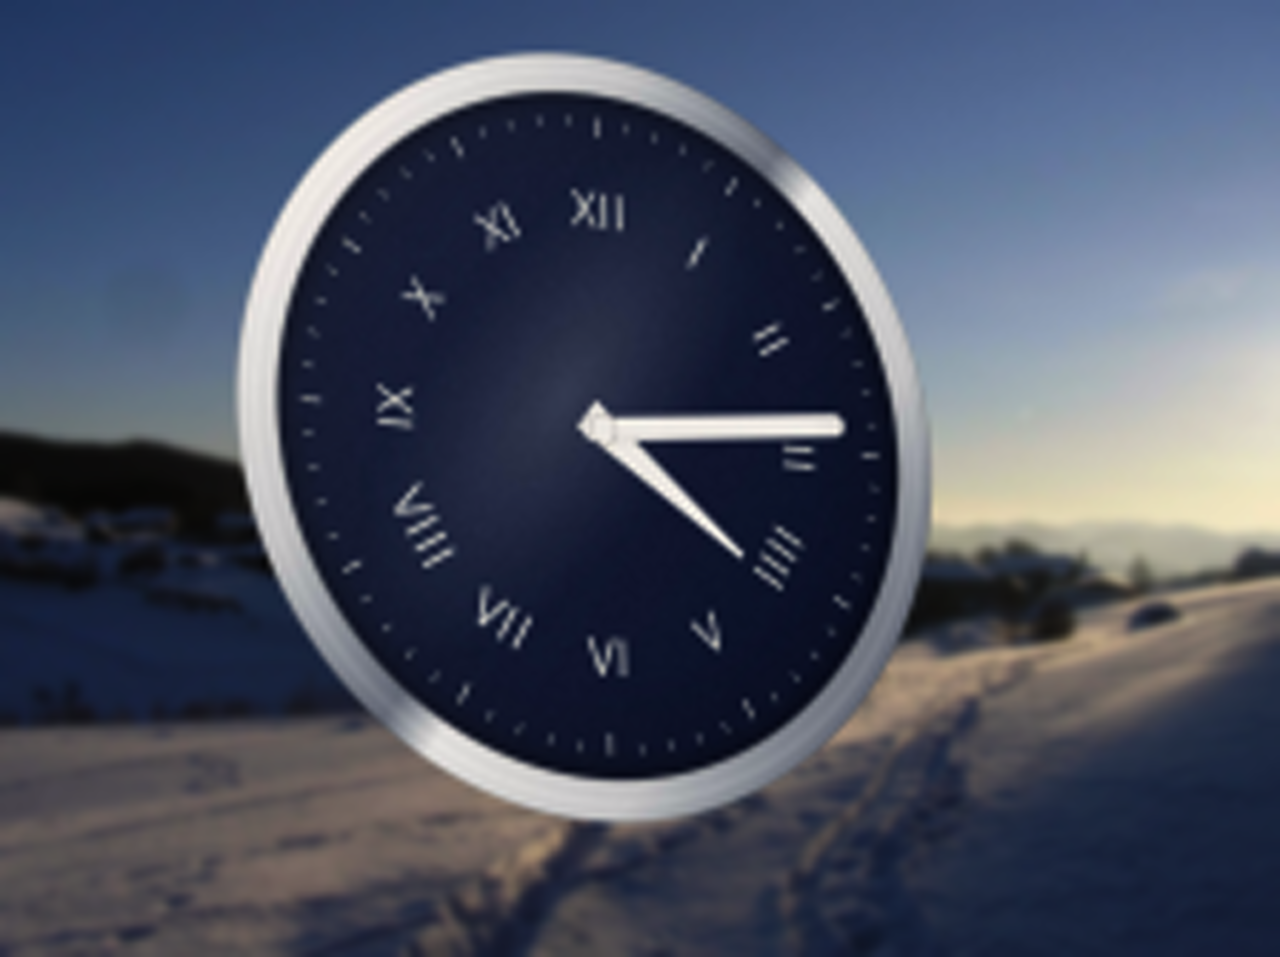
4 h 14 min
